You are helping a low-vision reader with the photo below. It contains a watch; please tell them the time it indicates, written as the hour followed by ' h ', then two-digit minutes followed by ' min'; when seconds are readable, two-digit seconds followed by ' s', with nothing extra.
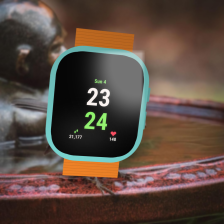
23 h 24 min
